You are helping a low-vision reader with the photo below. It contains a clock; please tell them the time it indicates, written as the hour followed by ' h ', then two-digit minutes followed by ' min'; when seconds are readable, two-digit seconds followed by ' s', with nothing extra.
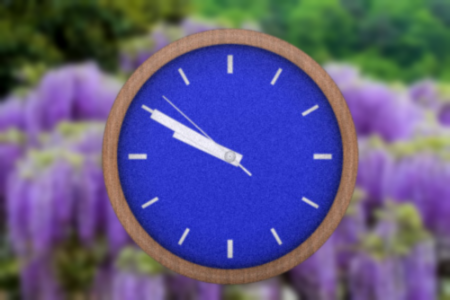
9 h 49 min 52 s
